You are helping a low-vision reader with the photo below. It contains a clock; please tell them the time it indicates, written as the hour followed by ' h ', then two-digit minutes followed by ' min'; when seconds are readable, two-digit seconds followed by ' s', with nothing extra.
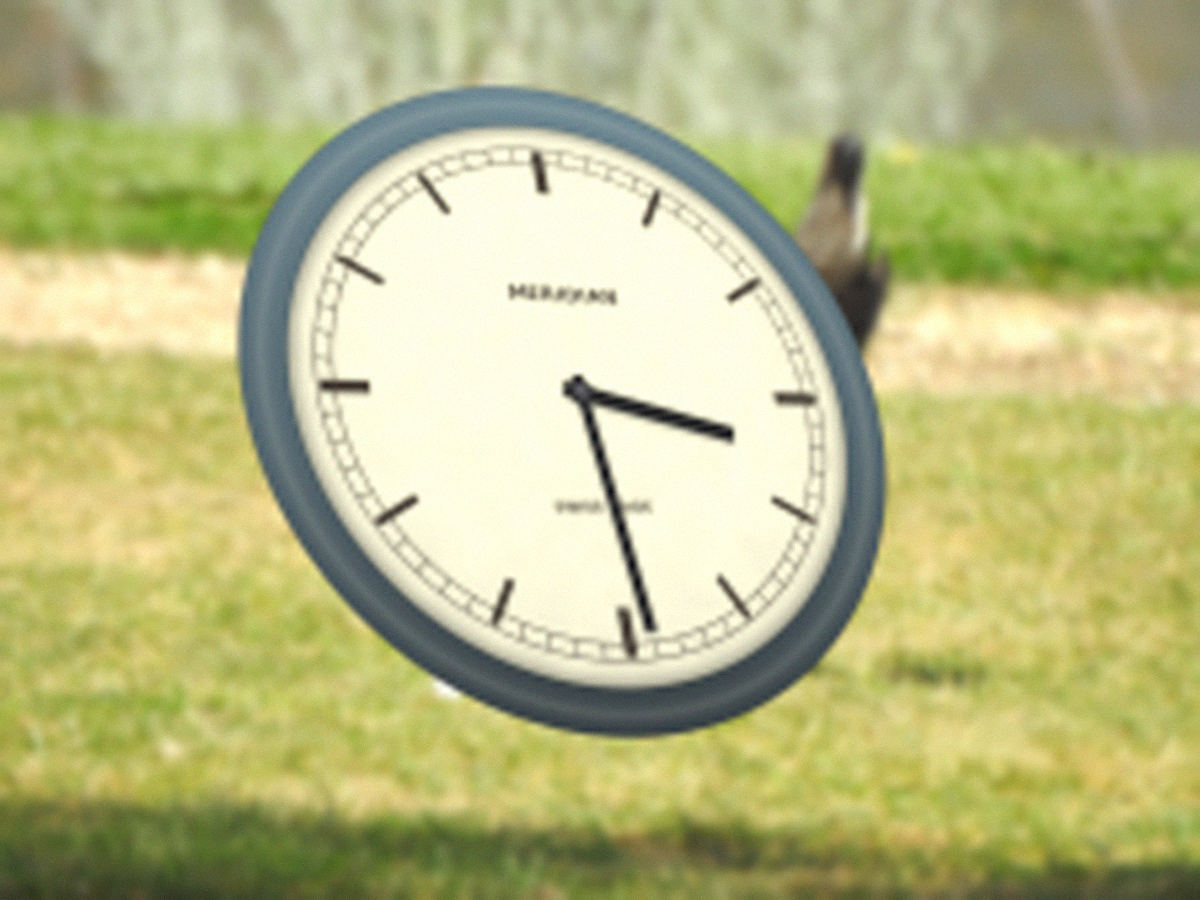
3 h 29 min
